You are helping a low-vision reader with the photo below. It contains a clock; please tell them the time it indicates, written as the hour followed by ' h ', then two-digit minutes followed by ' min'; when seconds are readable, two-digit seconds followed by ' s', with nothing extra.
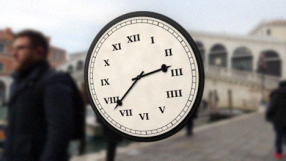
2 h 38 min
